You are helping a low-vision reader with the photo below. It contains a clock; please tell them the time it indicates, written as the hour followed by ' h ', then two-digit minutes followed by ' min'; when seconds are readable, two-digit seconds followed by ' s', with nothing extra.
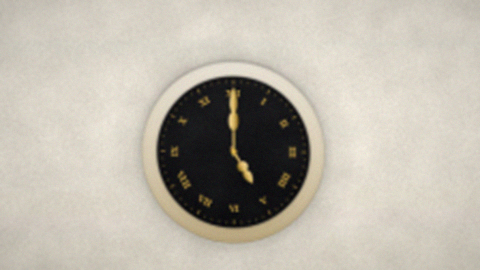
5 h 00 min
